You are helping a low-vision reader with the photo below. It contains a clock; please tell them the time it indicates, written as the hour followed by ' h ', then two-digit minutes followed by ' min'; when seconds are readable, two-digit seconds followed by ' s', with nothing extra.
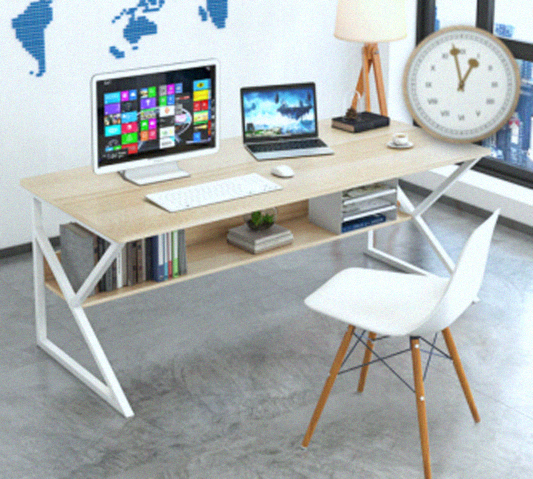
12 h 58 min
